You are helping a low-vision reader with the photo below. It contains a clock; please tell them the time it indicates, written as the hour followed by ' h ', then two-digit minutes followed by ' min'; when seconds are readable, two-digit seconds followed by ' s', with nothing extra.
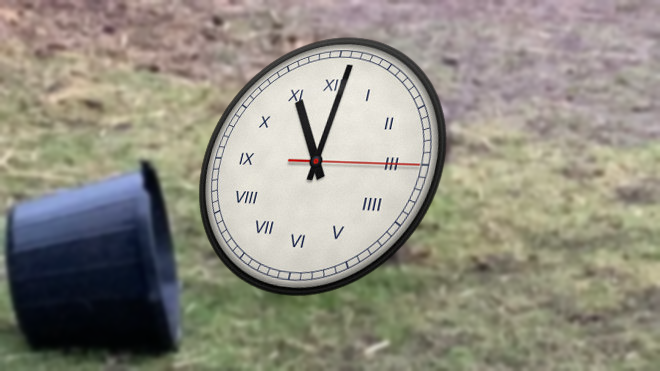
11 h 01 min 15 s
